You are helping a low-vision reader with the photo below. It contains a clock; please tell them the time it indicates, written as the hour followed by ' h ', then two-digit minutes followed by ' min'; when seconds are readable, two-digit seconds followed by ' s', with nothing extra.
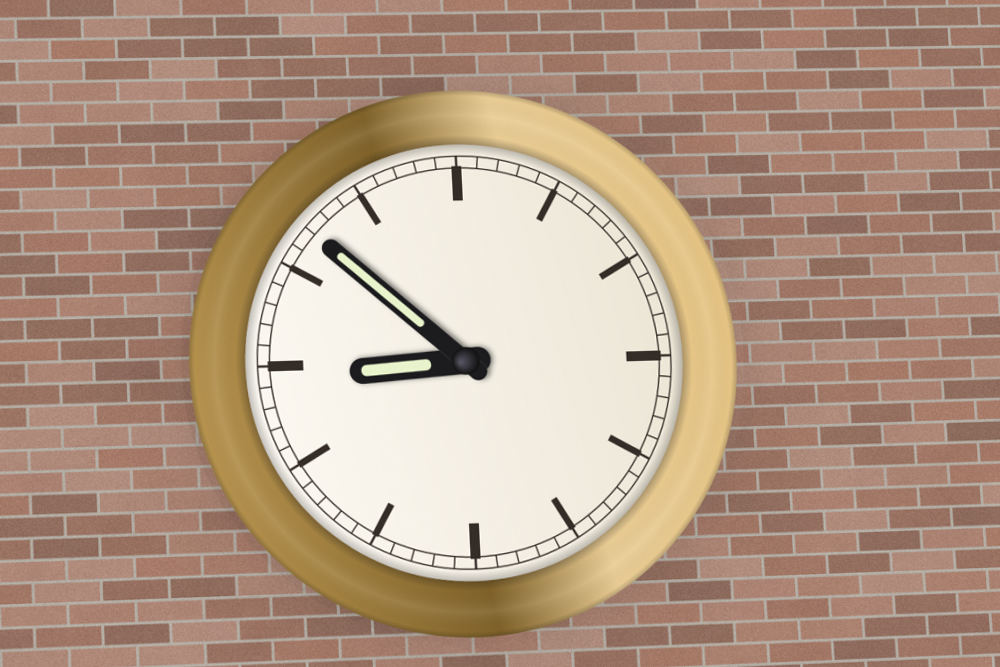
8 h 52 min
